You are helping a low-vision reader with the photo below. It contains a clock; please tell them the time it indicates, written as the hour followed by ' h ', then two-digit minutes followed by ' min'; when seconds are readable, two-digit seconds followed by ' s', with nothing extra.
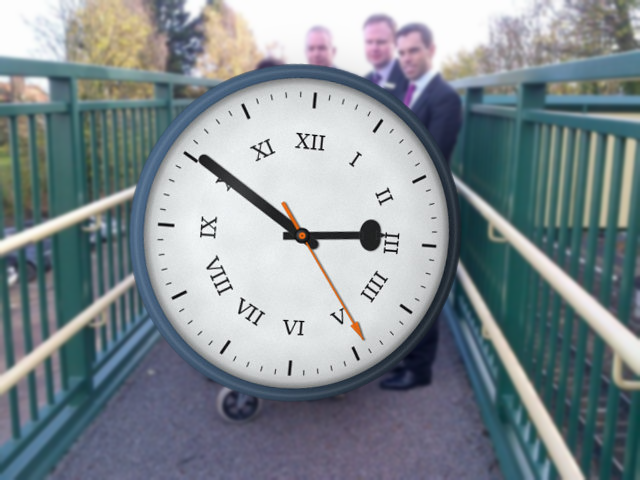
2 h 50 min 24 s
